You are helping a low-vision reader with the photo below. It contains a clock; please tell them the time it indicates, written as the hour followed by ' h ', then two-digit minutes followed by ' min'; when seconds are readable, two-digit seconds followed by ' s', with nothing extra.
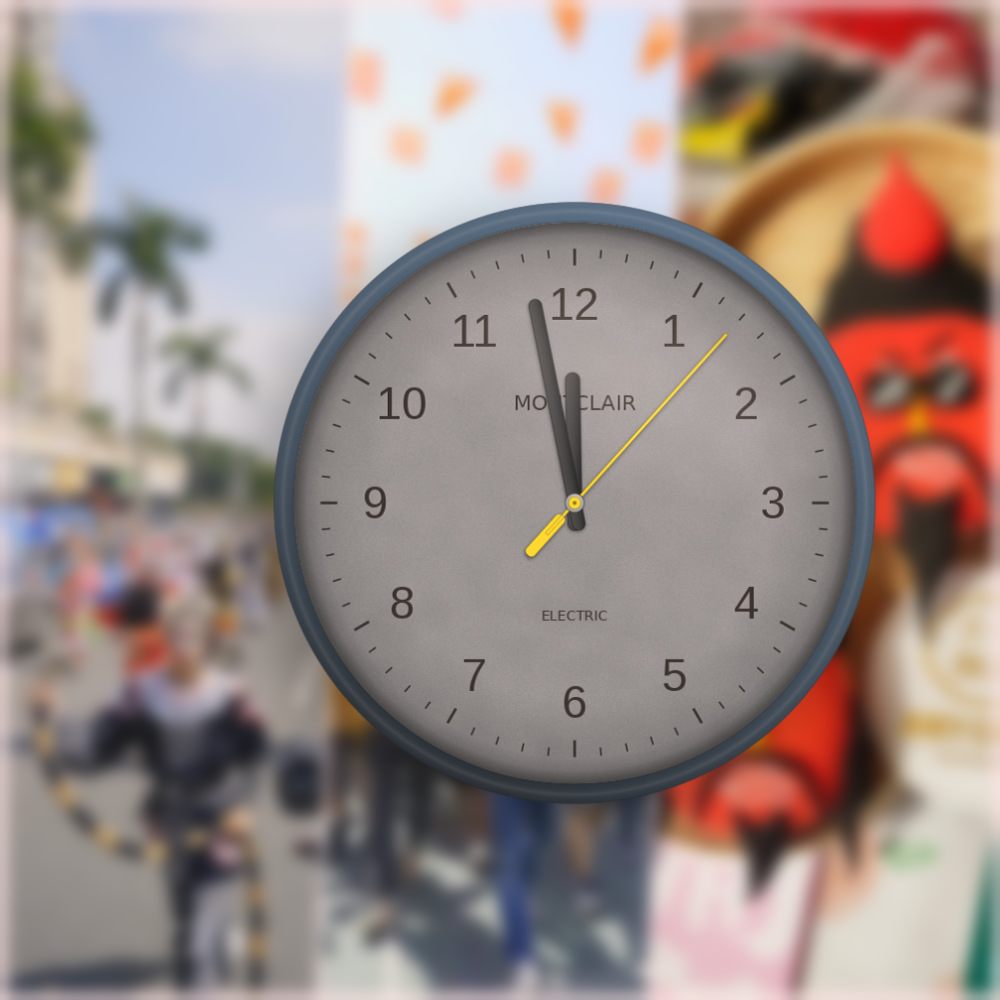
11 h 58 min 07 s
